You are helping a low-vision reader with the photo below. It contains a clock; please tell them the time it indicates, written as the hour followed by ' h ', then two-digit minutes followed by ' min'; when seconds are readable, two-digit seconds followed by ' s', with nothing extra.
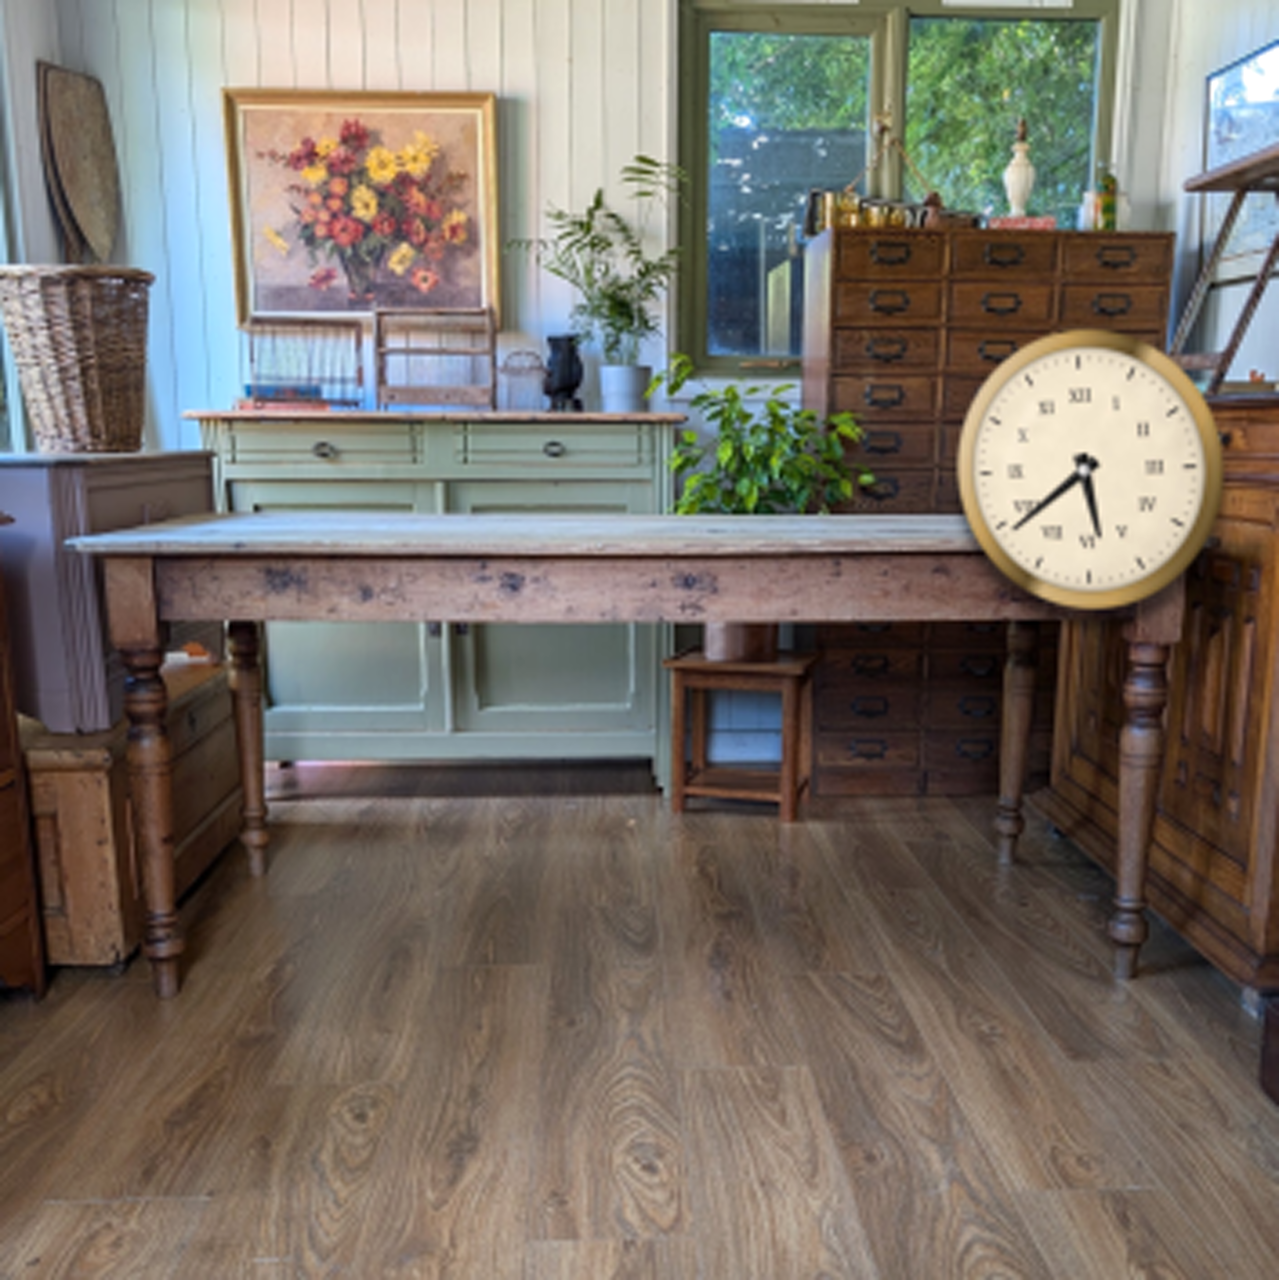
5 h 39 min
